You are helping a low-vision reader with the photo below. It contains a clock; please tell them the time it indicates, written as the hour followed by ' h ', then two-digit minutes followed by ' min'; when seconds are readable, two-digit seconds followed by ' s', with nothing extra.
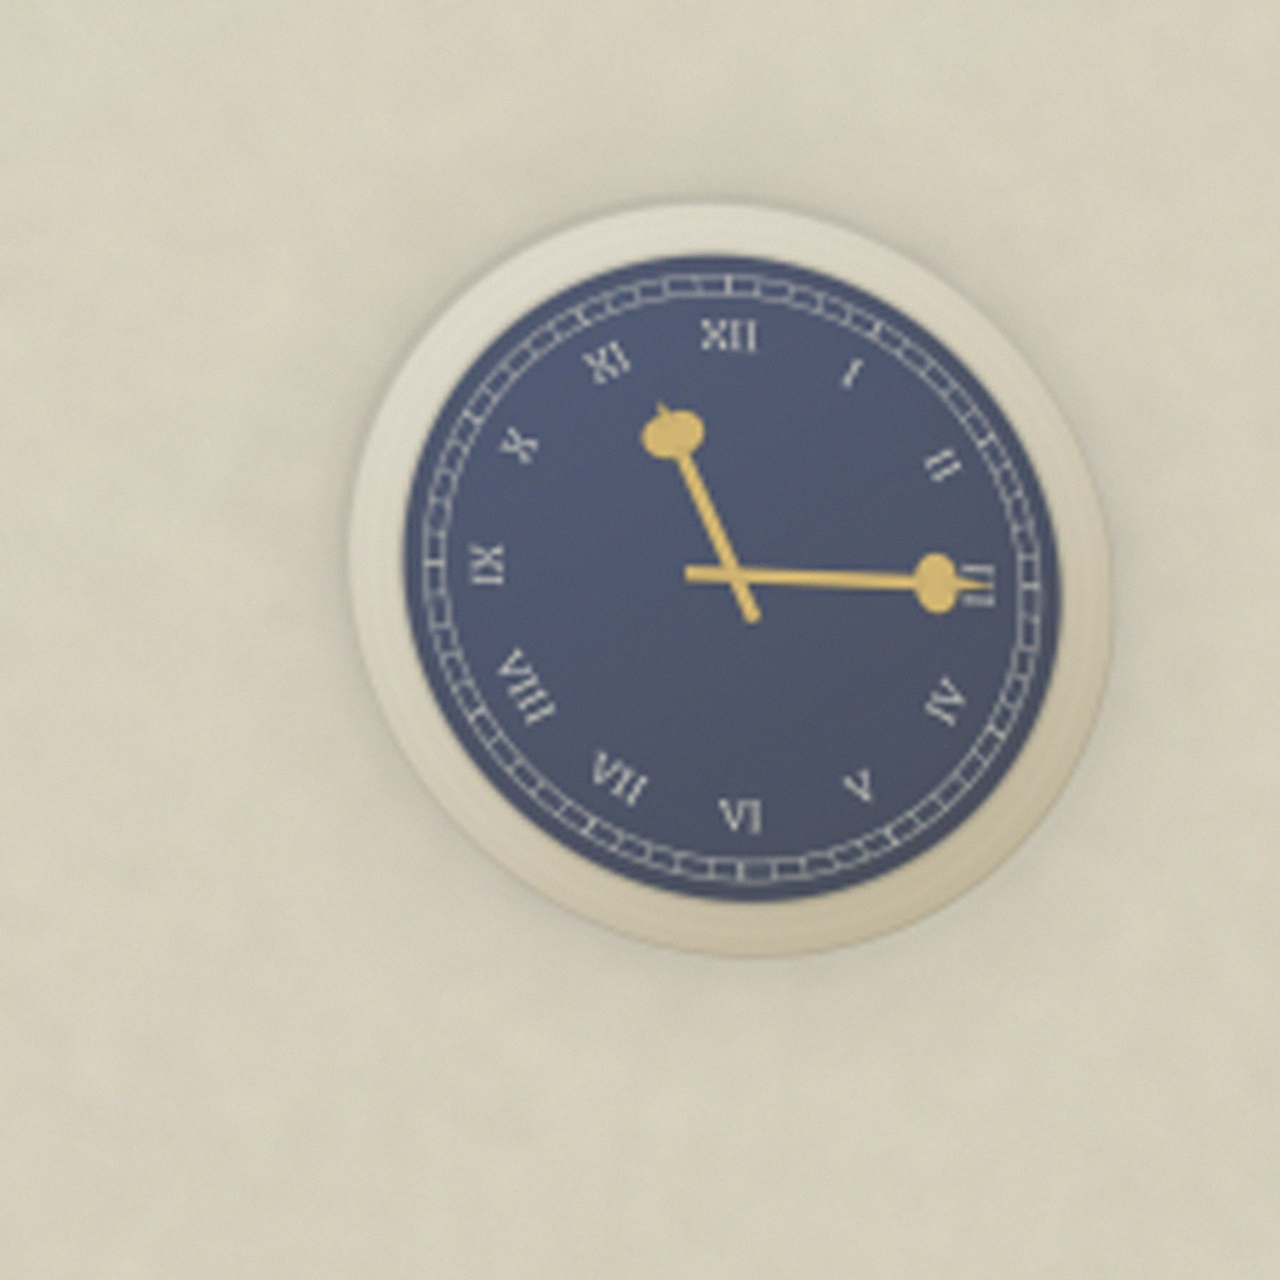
11 h 15 min
